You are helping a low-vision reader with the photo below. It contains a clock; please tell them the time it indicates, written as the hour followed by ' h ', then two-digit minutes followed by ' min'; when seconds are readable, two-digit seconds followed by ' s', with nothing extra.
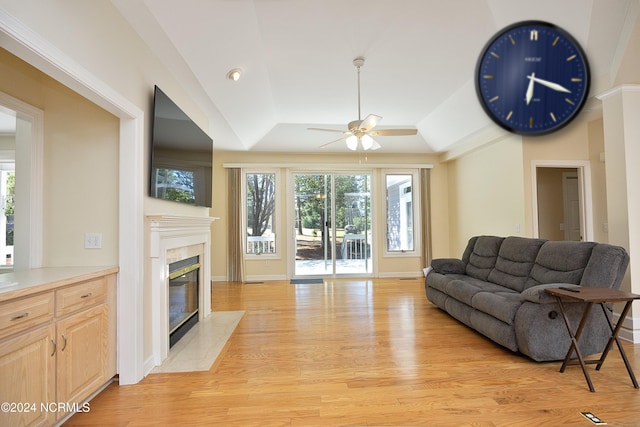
6 h 18 min
